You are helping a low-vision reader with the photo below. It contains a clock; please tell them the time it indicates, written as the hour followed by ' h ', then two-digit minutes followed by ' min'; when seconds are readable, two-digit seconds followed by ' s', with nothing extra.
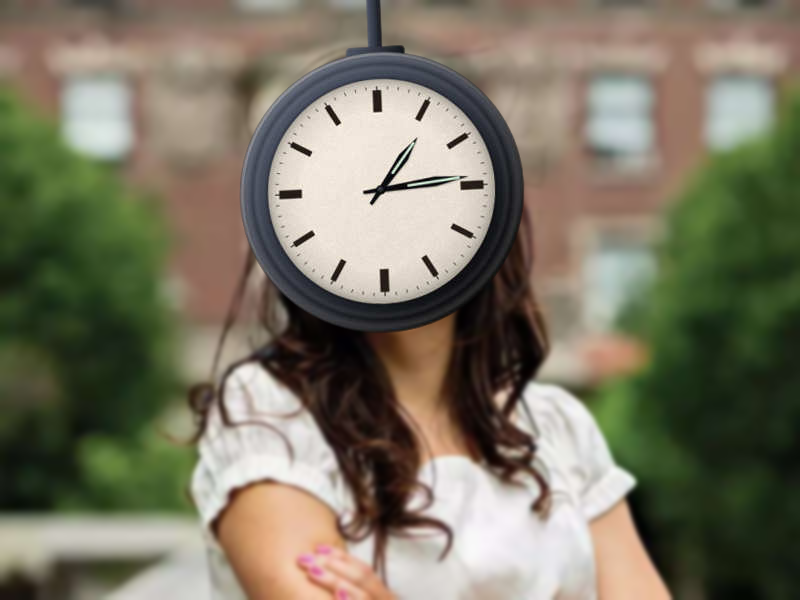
1 h 14 min
